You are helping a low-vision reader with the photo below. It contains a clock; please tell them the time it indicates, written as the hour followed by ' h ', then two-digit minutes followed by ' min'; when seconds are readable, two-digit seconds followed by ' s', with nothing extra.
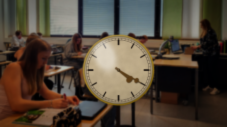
4 h 20 min
